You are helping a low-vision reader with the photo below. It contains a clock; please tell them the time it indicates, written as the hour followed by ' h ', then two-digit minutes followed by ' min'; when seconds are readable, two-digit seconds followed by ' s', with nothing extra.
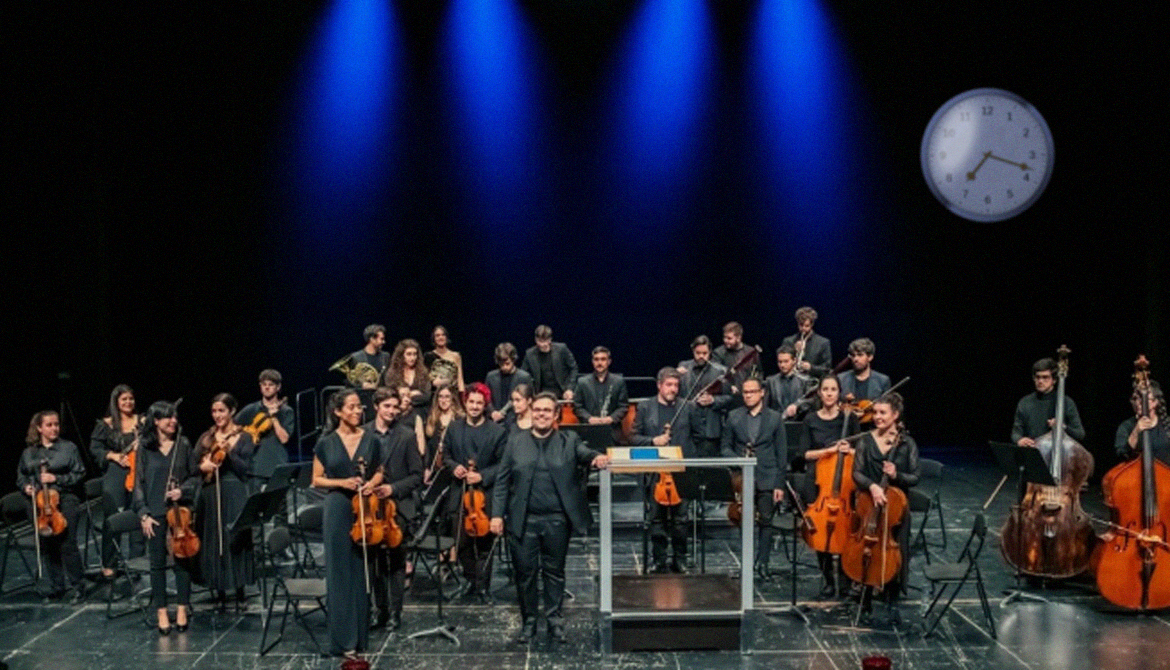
7 h 18 min
